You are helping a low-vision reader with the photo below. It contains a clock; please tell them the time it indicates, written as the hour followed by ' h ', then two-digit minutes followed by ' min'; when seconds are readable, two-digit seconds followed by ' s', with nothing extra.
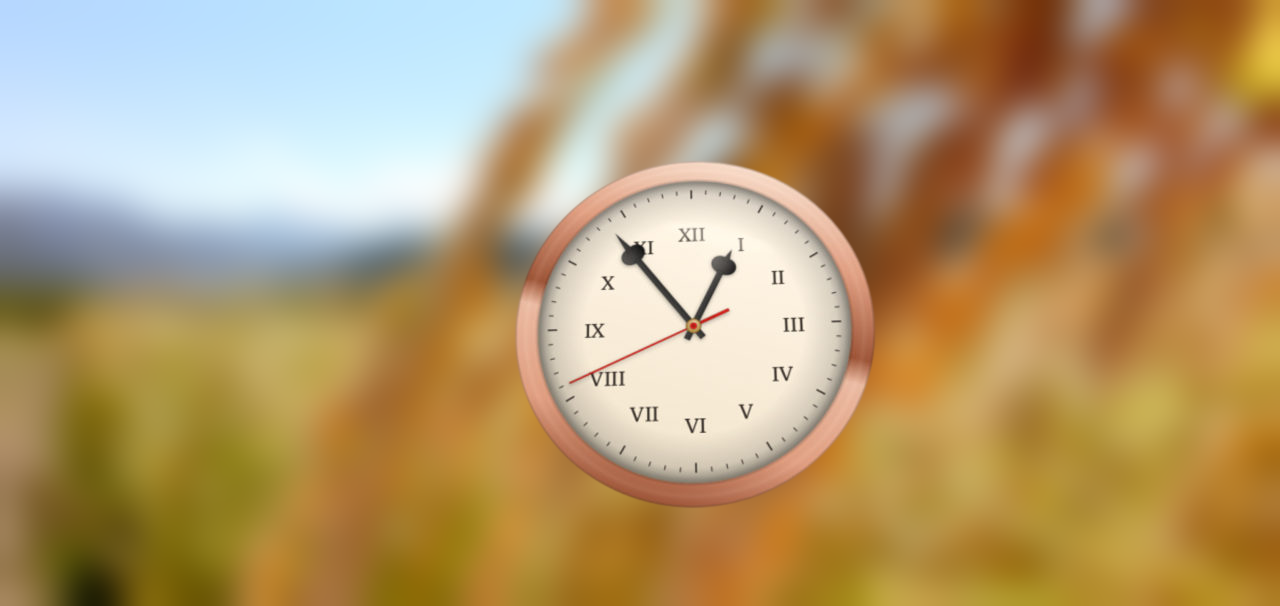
12 h 53 min 41 s
